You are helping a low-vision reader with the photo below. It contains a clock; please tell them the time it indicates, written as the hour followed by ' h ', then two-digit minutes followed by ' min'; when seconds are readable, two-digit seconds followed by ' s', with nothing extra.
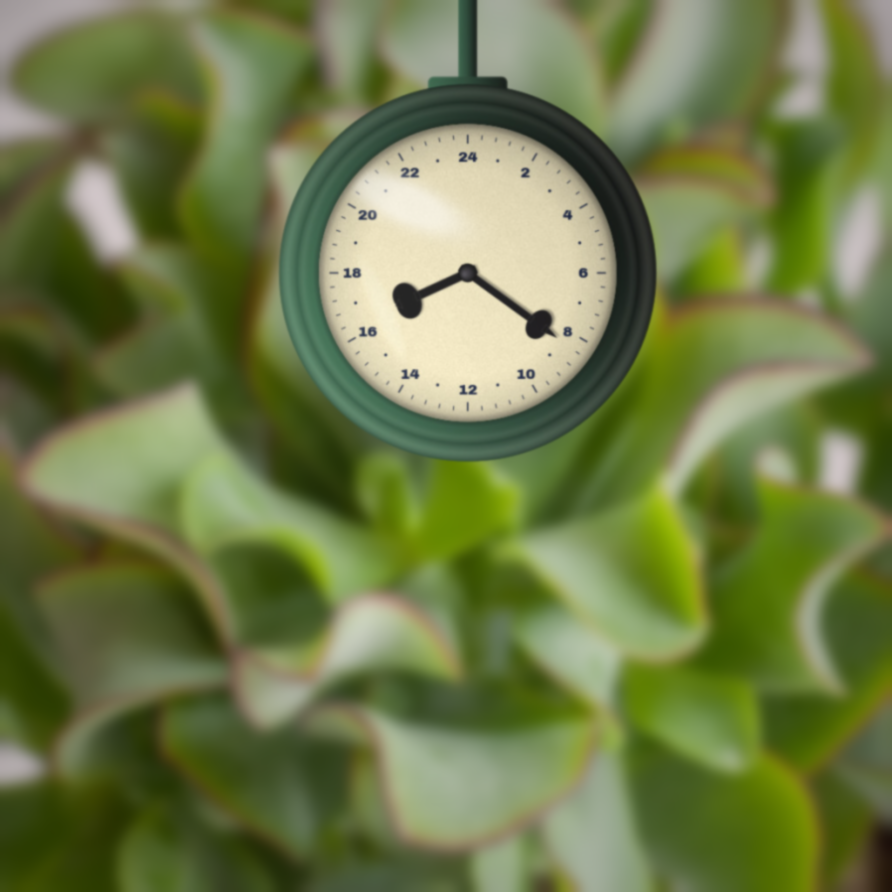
16 h 21 min
